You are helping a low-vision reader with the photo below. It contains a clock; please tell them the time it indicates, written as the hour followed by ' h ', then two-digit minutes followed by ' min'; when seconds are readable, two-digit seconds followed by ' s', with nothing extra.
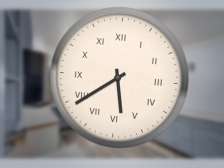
5 h 39 min
